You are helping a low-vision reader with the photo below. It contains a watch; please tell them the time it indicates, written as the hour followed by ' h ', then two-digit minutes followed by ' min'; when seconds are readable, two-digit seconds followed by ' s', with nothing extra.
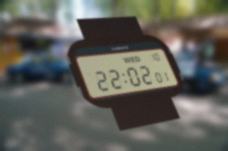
22 h 02 min
